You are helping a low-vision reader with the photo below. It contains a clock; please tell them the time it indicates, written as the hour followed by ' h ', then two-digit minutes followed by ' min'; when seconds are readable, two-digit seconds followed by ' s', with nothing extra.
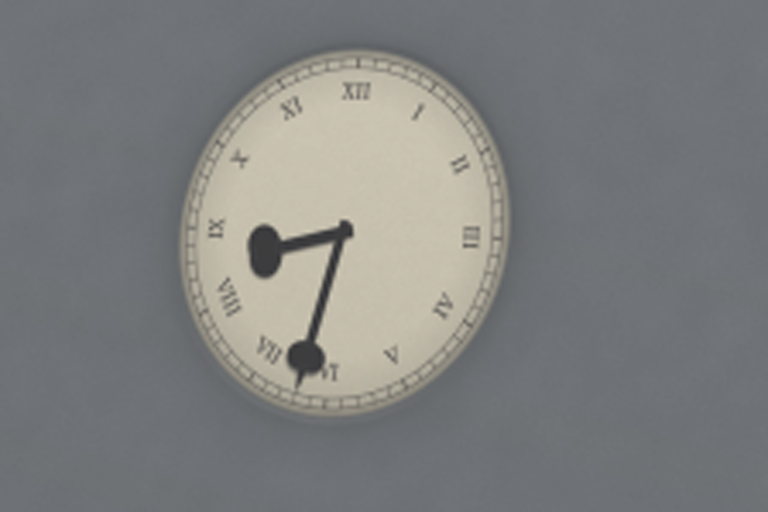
8 h 32 min
